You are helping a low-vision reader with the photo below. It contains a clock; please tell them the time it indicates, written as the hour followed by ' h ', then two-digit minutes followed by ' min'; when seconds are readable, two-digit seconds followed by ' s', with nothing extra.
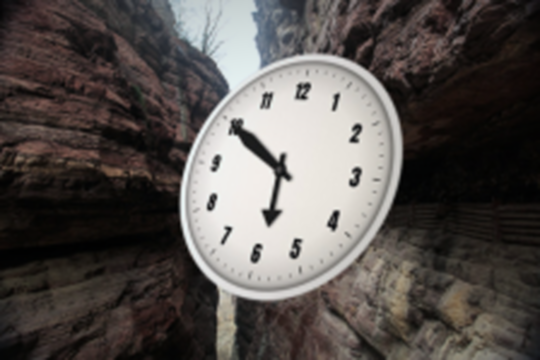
5 h 50 min
